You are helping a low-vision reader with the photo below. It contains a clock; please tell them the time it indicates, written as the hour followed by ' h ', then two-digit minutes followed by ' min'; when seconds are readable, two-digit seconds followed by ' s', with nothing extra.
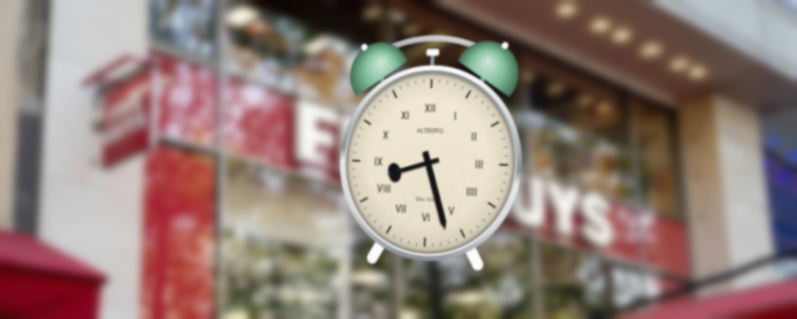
8 h 27 min
